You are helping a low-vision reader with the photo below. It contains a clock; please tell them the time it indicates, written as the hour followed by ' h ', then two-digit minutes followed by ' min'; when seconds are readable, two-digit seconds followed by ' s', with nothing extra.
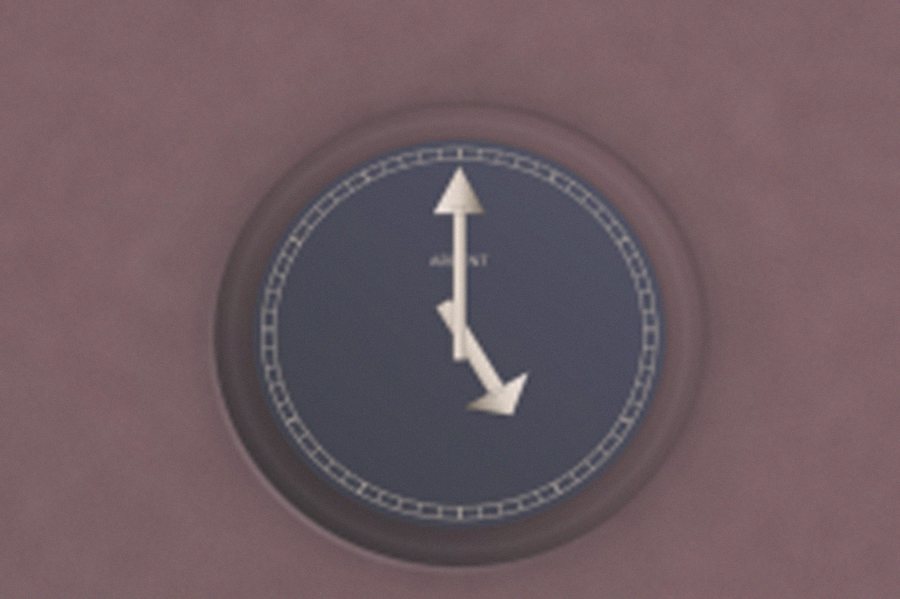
5 h 00 min
